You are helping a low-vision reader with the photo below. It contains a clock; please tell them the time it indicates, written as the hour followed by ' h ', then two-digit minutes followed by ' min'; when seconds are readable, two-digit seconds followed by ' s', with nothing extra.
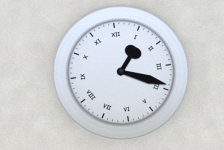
1 h 19 min
